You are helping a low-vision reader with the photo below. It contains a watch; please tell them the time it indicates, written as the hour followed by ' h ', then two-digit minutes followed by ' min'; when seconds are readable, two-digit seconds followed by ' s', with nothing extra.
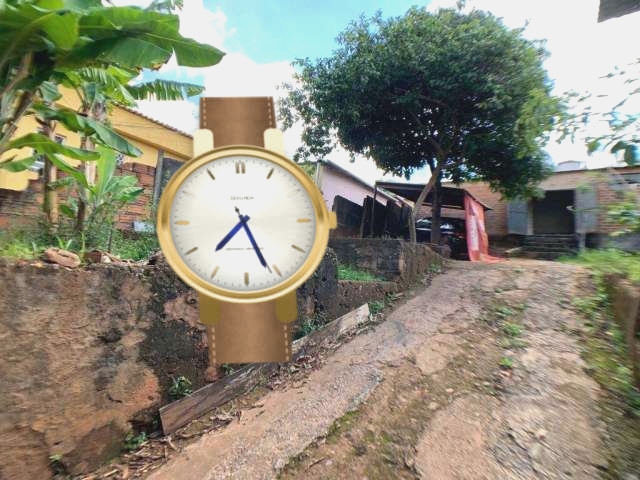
7 h 26 min 26 s
